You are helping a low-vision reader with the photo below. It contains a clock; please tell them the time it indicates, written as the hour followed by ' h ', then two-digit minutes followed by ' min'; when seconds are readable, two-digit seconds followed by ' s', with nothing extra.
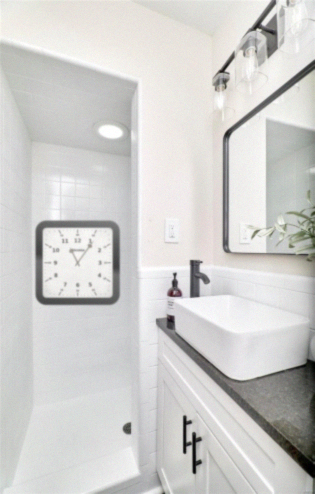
11 h 06 min
